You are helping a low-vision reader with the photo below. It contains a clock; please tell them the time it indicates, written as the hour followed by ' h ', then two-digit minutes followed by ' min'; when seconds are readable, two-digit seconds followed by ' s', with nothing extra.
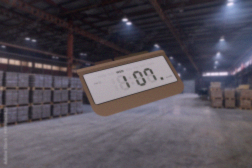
1 h 07 min
